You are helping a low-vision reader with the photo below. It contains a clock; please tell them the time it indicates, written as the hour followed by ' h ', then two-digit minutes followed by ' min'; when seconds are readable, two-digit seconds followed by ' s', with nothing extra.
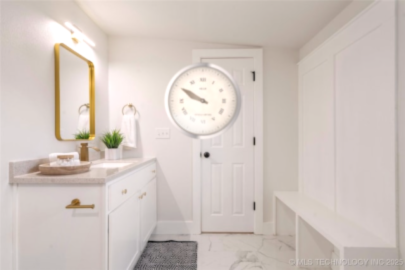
9 h 50 min
